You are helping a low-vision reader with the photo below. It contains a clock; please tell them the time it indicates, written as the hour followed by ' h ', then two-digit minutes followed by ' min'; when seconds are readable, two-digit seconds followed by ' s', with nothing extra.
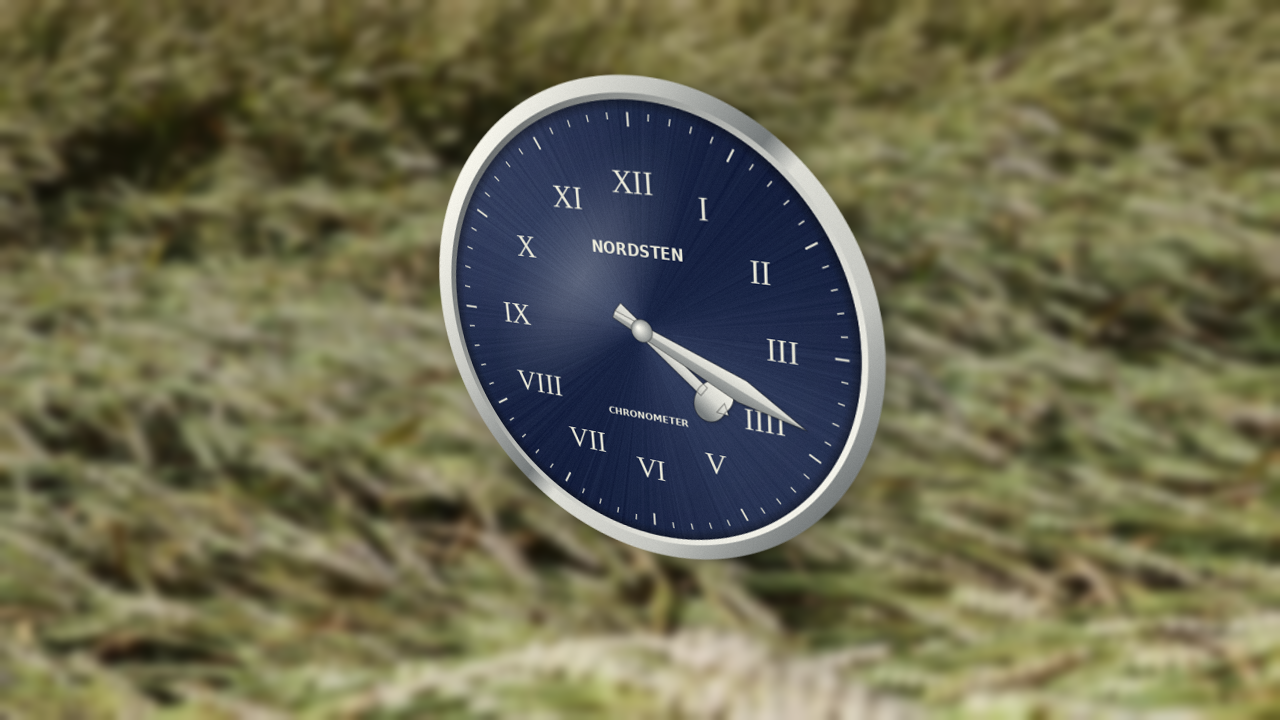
4 h 19 min
